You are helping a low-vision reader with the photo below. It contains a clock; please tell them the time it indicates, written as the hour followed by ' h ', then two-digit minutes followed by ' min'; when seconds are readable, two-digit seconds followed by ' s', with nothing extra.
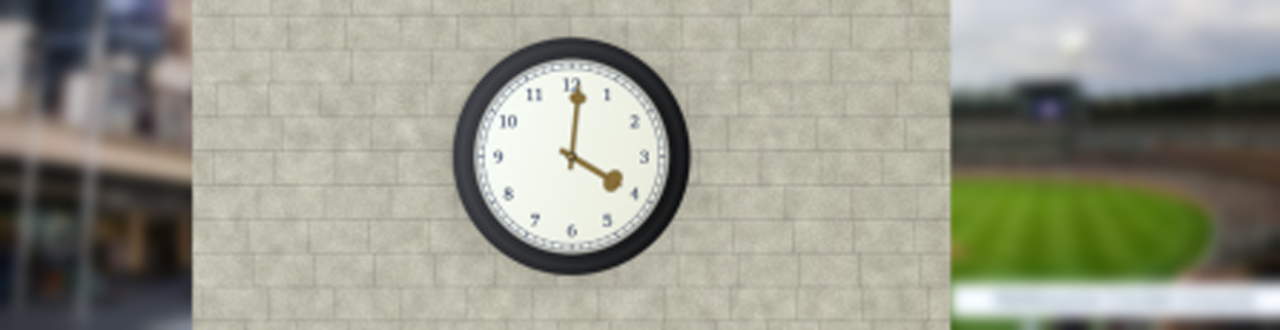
4 h 01 min
